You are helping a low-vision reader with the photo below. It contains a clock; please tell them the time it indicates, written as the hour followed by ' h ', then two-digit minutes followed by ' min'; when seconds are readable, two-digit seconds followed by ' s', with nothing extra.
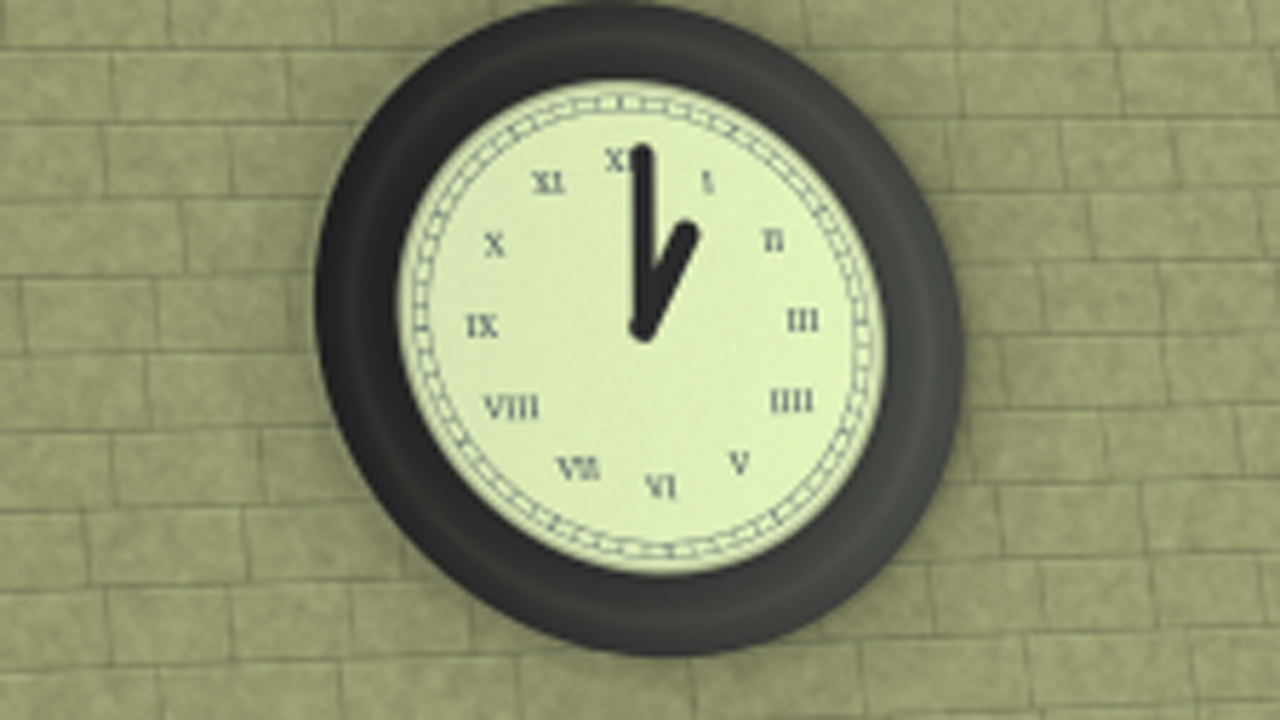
1 h 01 min
